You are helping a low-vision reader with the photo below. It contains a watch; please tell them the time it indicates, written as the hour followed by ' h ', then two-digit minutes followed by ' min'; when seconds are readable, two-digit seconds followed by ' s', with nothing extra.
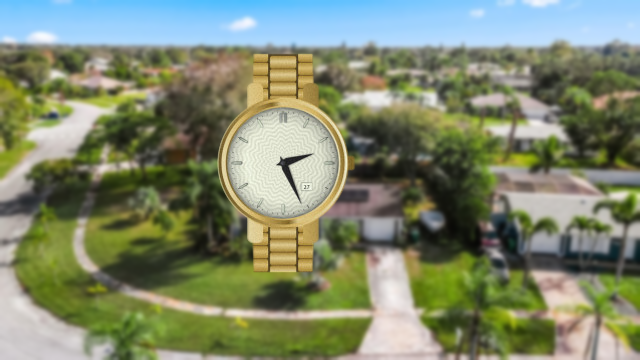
2 h 26 min
